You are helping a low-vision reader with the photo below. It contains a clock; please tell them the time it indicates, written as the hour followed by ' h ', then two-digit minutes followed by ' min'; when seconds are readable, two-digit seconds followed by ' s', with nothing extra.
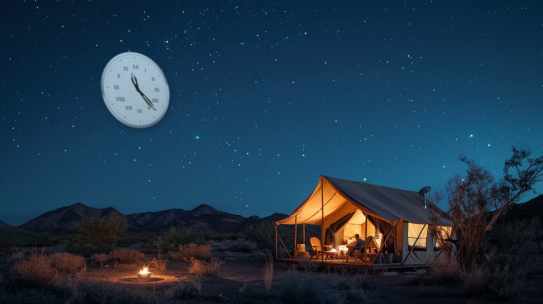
11 h 23 min
